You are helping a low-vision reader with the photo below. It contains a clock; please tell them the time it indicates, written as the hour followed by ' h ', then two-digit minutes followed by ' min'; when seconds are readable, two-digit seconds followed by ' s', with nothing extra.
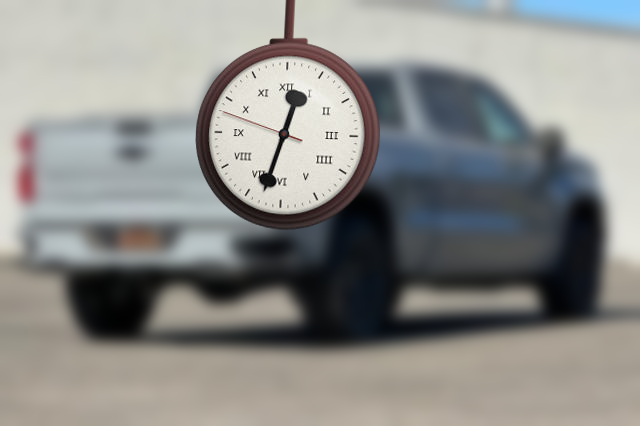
12 h 32 min 48 s
